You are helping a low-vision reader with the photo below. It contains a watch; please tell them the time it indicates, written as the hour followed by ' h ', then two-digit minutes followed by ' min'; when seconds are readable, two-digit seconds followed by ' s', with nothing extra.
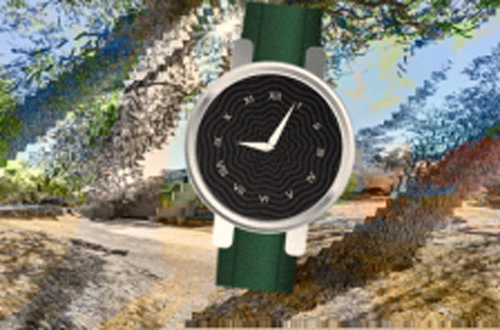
9 h 04 min
